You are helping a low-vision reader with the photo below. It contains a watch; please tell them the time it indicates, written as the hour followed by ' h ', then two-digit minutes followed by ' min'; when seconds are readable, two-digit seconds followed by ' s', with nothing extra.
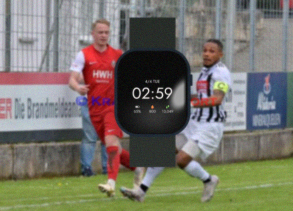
2 h 59 min
